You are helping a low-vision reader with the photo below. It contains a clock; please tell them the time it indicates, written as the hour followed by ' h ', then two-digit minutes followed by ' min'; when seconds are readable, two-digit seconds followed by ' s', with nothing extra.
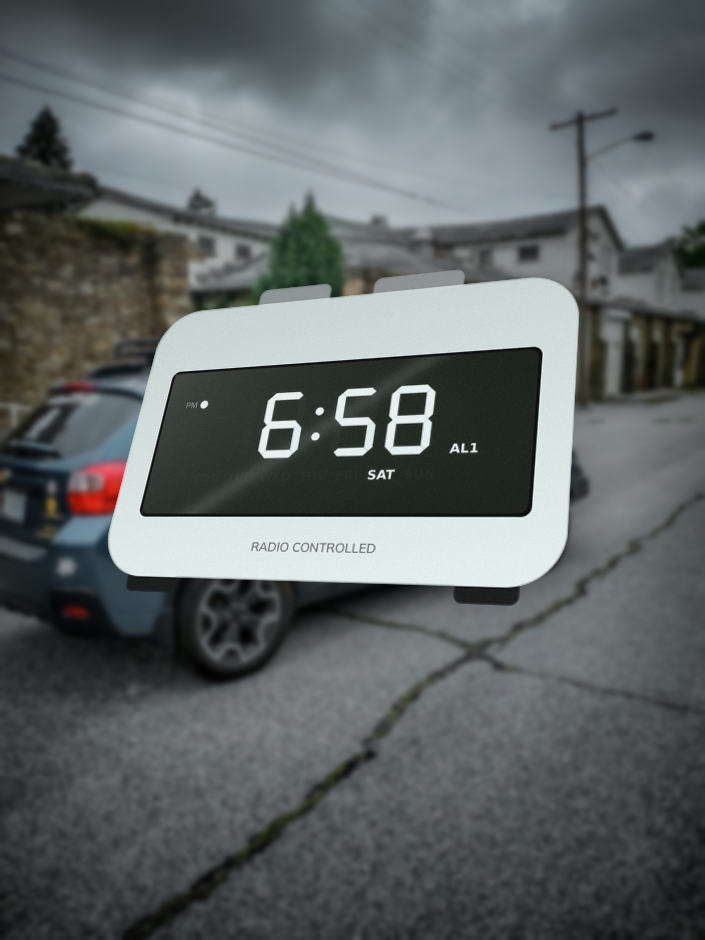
6 h 58 min
